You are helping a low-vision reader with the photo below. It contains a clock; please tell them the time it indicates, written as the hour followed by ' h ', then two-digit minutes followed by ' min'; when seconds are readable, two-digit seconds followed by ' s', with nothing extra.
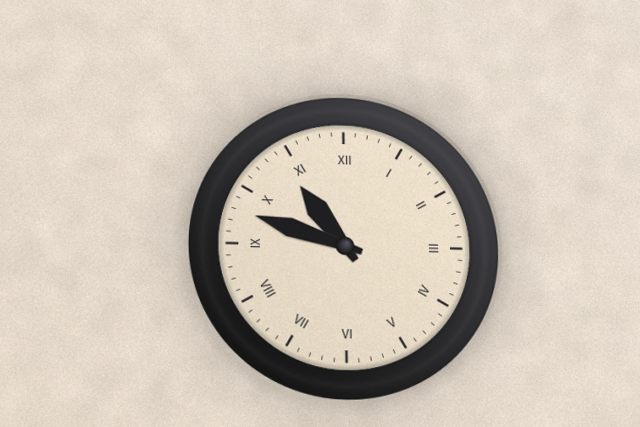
10 h 48 min
